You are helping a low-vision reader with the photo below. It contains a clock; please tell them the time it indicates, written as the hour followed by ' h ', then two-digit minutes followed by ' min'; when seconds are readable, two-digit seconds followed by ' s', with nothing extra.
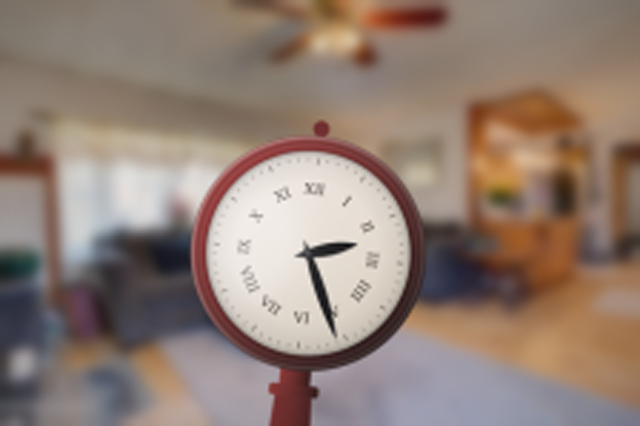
2 h 26 min
